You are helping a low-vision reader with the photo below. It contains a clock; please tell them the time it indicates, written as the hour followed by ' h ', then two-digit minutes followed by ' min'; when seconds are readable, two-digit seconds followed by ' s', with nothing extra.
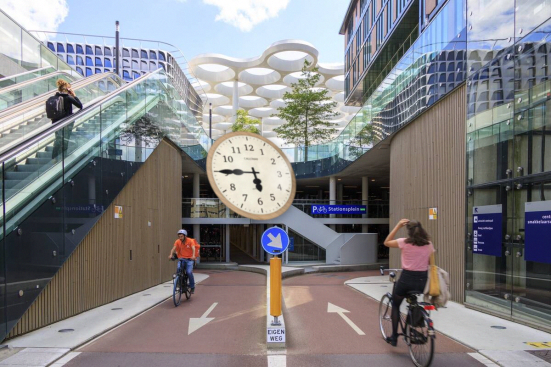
5 h 45 min
